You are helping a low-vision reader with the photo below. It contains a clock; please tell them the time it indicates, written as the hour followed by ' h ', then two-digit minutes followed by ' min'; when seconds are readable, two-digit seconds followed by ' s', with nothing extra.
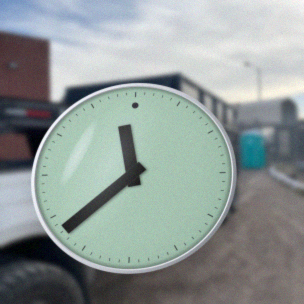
11 h 38 min
